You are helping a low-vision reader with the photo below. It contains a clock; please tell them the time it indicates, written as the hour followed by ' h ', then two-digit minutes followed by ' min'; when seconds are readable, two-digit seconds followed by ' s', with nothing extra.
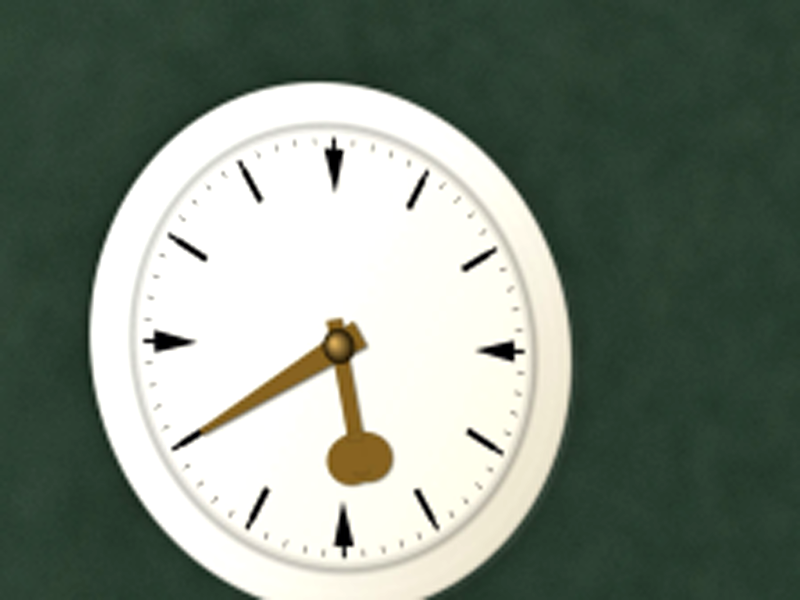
5 h 40 min
